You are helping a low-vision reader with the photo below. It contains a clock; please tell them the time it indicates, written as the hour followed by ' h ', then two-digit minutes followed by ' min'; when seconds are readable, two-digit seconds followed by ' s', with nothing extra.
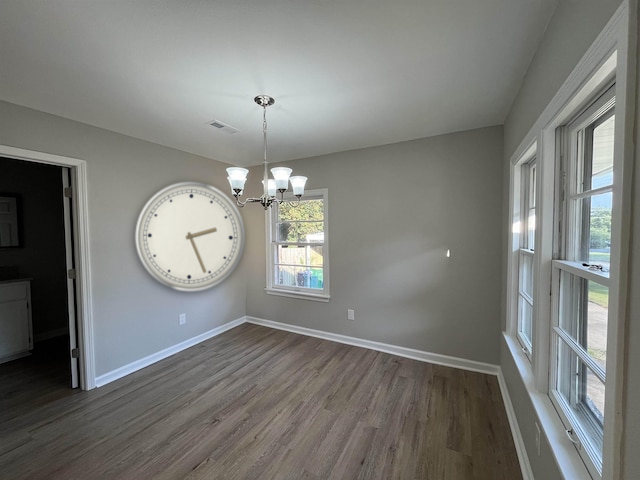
2 h 26 min
